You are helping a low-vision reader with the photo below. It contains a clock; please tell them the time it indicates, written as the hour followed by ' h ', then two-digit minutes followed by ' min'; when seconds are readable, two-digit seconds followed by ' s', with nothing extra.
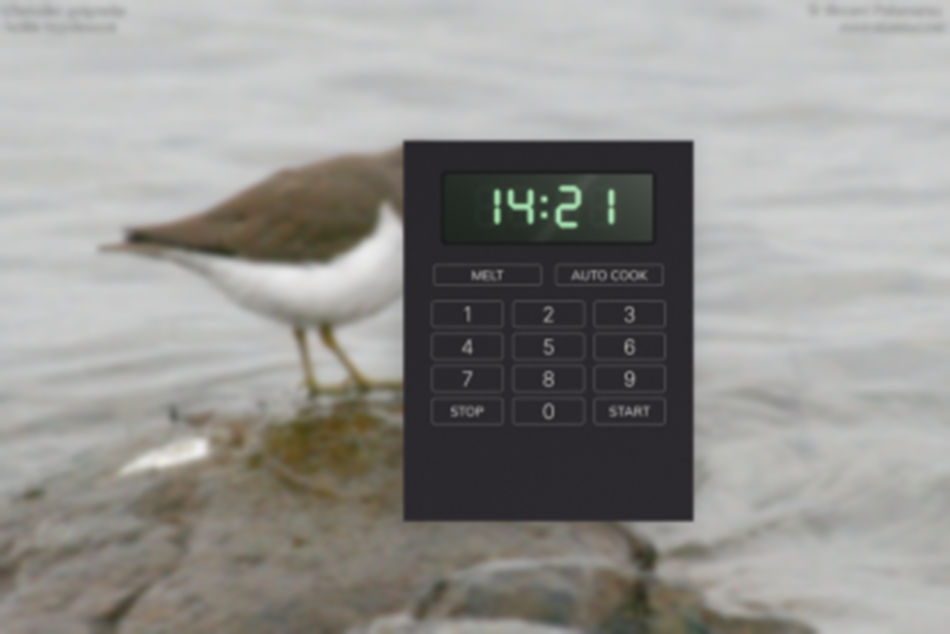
14 h 21 min
